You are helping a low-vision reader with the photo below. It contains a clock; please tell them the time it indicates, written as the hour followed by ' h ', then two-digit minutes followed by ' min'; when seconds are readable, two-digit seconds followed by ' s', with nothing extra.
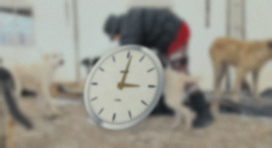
3 h 01 min
